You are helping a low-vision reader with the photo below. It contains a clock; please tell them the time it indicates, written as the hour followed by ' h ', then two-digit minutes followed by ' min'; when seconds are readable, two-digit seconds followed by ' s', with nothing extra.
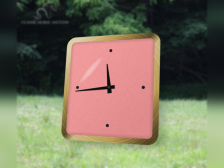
11 h 44 min
